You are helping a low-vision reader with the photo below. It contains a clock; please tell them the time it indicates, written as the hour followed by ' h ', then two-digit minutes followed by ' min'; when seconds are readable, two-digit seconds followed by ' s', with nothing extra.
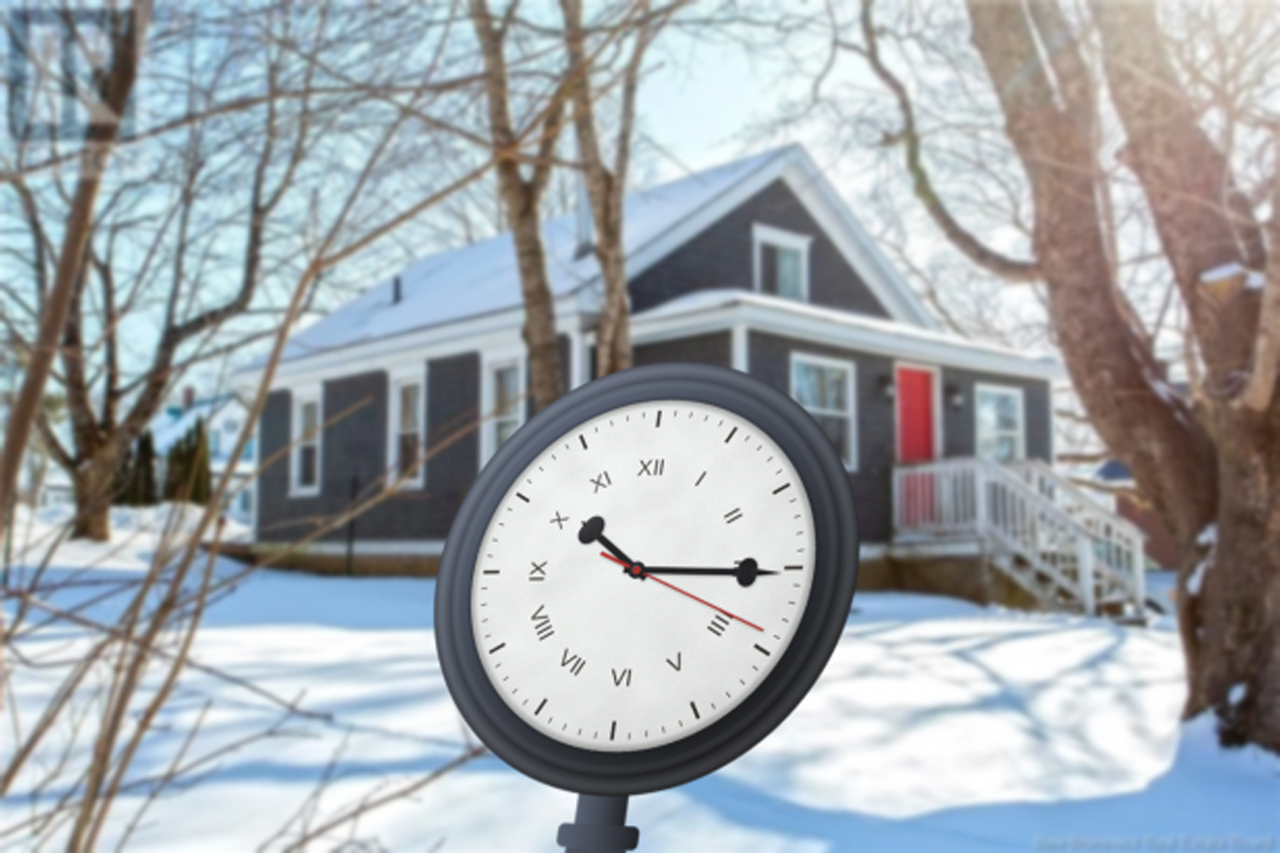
10 h 15 min 19 s
